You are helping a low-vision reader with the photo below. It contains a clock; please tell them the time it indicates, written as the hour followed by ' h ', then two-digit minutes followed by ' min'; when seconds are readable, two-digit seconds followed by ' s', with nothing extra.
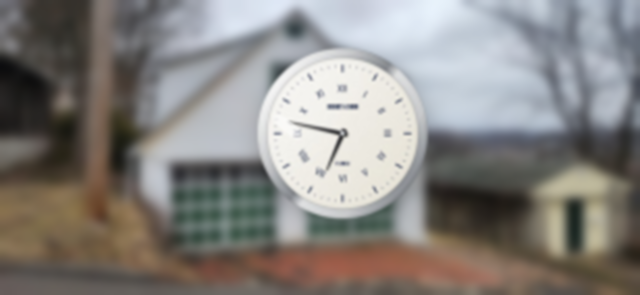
6 h 47 min
